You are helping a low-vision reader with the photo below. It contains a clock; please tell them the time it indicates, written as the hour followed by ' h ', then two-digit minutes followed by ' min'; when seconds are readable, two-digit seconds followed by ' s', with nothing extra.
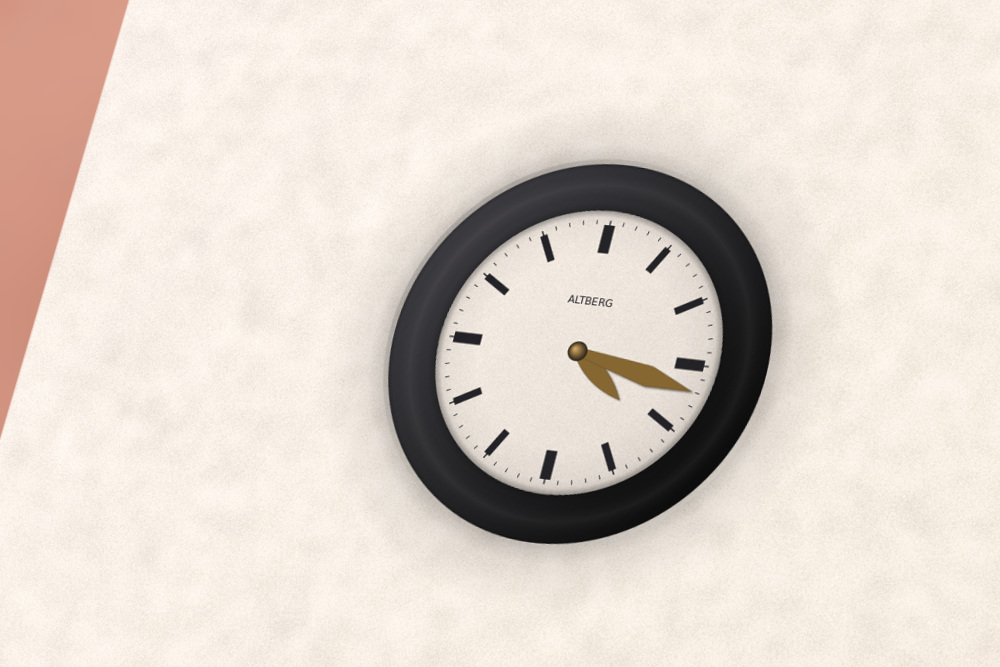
4 h 17 min
